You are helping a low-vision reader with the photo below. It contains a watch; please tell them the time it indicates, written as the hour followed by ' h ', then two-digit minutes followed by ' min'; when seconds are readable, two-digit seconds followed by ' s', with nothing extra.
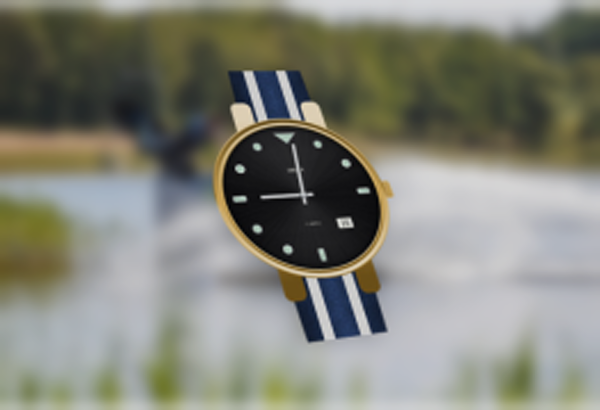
9 h 01 min
